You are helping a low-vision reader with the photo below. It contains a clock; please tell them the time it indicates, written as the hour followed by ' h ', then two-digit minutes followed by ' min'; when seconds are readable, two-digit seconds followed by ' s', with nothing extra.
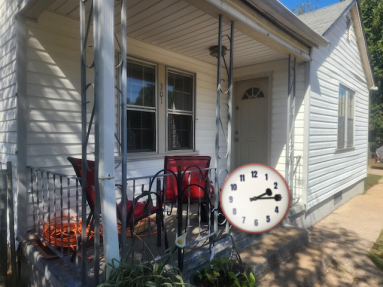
2 h 15 min
